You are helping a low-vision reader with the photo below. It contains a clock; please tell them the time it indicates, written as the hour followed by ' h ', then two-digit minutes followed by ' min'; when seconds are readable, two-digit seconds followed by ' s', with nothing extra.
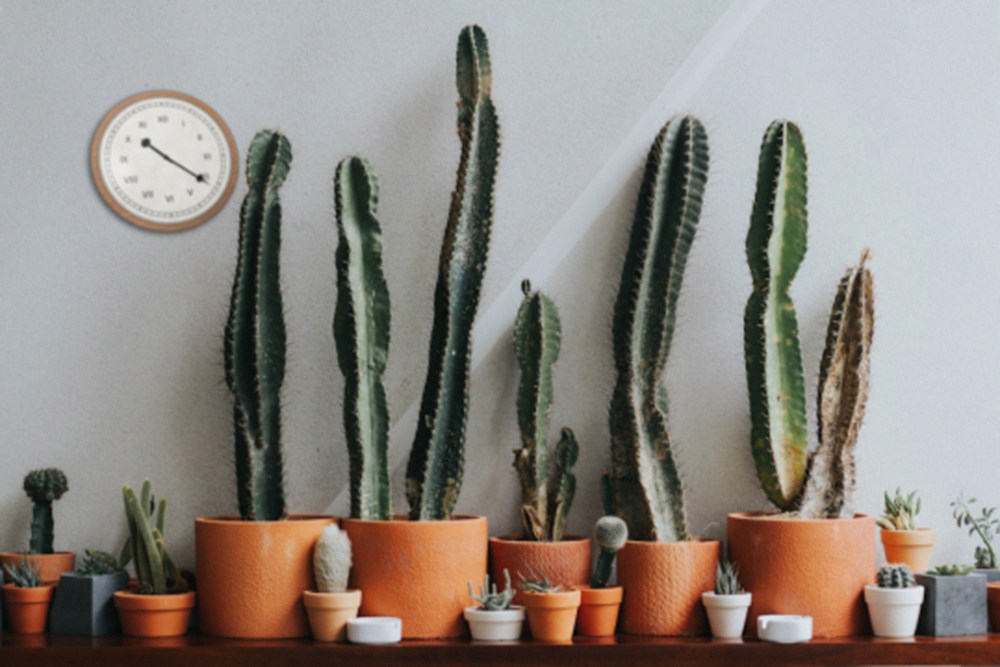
10 h 21 min
